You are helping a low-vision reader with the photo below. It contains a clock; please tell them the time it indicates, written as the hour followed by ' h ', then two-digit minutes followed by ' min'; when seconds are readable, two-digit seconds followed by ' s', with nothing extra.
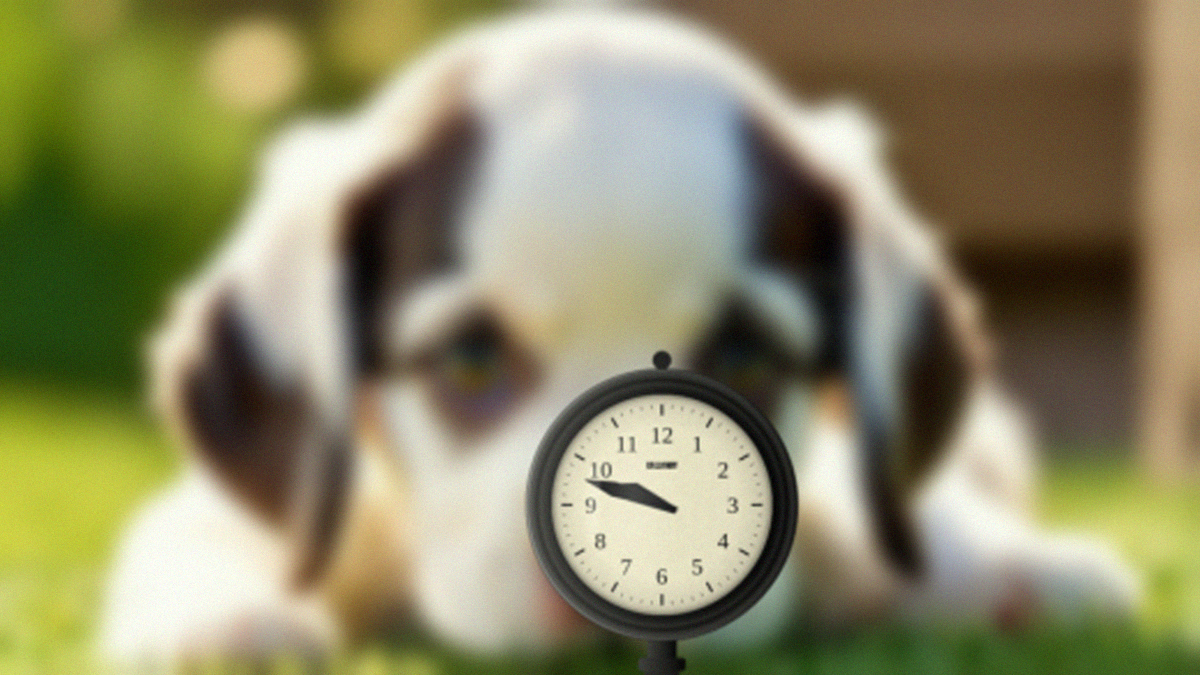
9 h 48 min
